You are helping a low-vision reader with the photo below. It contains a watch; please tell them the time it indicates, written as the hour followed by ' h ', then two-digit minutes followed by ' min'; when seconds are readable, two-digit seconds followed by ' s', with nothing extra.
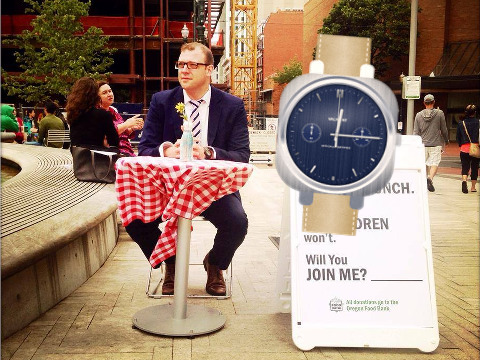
12 h 15 min
